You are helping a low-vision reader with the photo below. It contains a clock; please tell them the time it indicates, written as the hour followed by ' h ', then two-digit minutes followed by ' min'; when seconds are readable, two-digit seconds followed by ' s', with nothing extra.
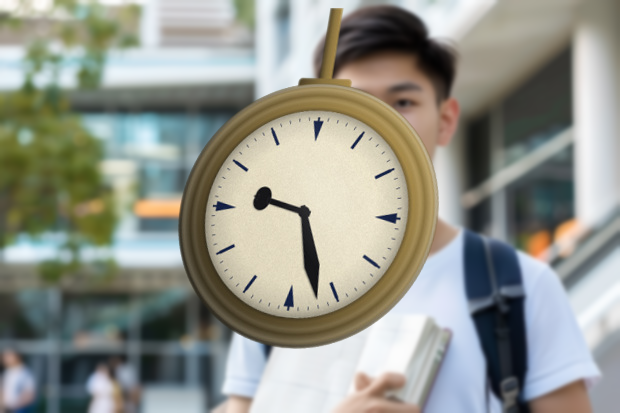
9 h 27 min
